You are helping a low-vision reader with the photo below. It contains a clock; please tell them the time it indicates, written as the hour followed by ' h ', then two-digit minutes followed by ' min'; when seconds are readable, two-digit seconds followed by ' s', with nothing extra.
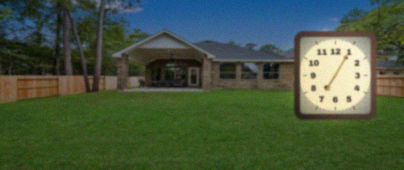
7 h 05 min
